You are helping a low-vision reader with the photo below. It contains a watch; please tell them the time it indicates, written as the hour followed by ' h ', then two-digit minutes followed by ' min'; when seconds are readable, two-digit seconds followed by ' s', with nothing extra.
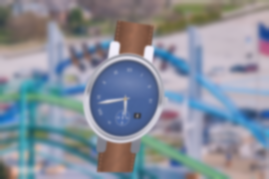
5 h 43 min
